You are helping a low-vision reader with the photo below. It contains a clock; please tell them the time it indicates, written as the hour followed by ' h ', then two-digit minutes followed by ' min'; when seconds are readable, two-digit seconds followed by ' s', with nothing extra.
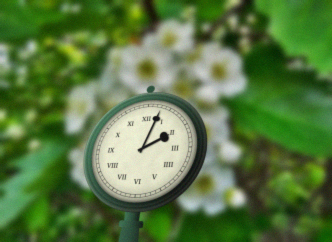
2 h 03 min
